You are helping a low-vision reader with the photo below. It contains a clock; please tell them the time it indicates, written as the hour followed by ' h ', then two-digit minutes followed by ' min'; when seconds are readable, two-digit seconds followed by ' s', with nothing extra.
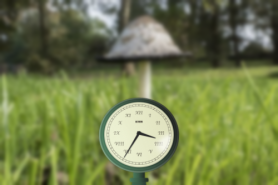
3 h 35 min
